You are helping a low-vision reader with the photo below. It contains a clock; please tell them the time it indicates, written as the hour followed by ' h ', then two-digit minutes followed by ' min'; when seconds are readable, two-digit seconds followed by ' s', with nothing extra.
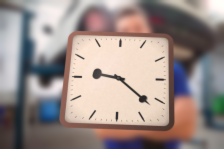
9 h 22 min
